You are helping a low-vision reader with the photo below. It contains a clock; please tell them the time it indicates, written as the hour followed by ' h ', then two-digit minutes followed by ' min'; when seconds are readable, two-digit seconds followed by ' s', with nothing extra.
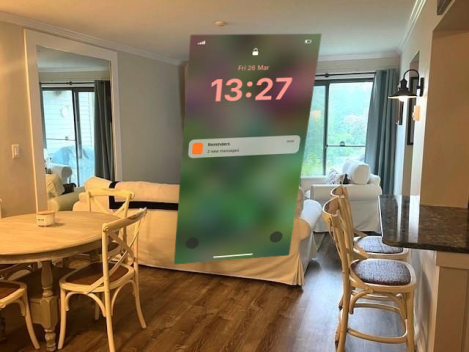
13 h 27 min
